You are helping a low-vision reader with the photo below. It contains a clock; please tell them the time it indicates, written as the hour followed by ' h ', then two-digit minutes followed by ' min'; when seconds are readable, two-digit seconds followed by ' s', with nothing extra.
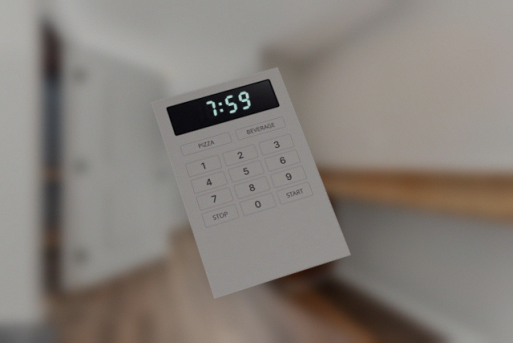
7 h 59 min
